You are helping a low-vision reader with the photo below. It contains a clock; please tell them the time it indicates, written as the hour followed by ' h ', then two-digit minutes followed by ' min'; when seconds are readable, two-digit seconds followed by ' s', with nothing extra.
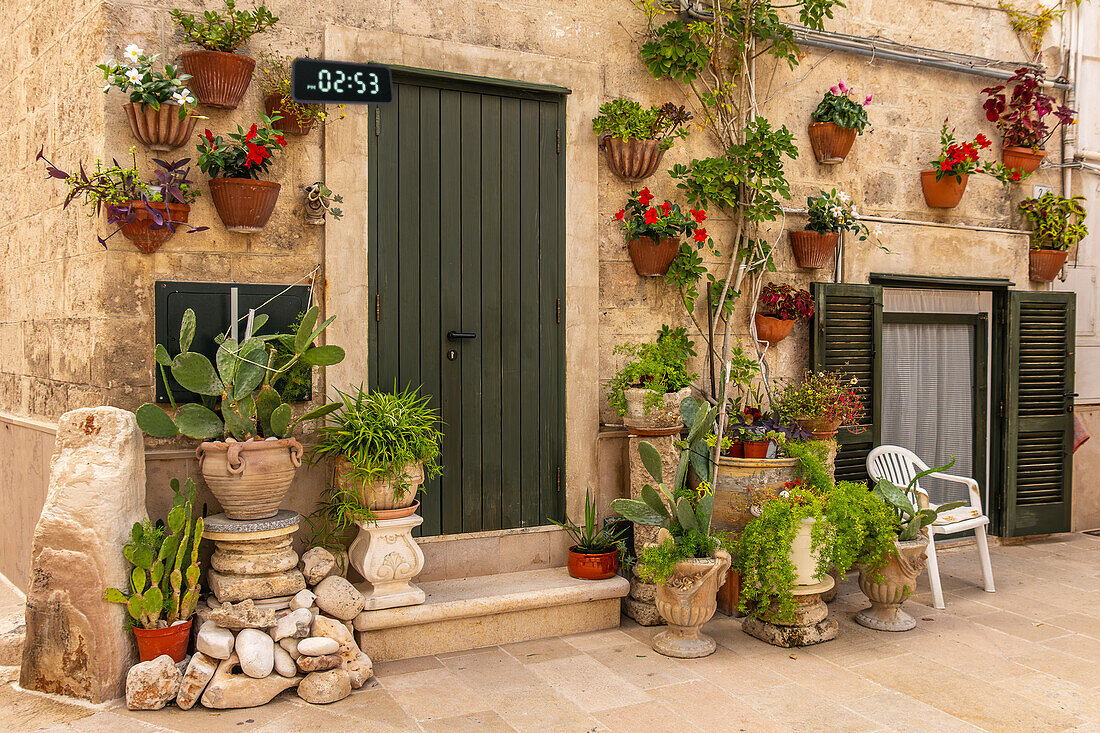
2 h 53 min
